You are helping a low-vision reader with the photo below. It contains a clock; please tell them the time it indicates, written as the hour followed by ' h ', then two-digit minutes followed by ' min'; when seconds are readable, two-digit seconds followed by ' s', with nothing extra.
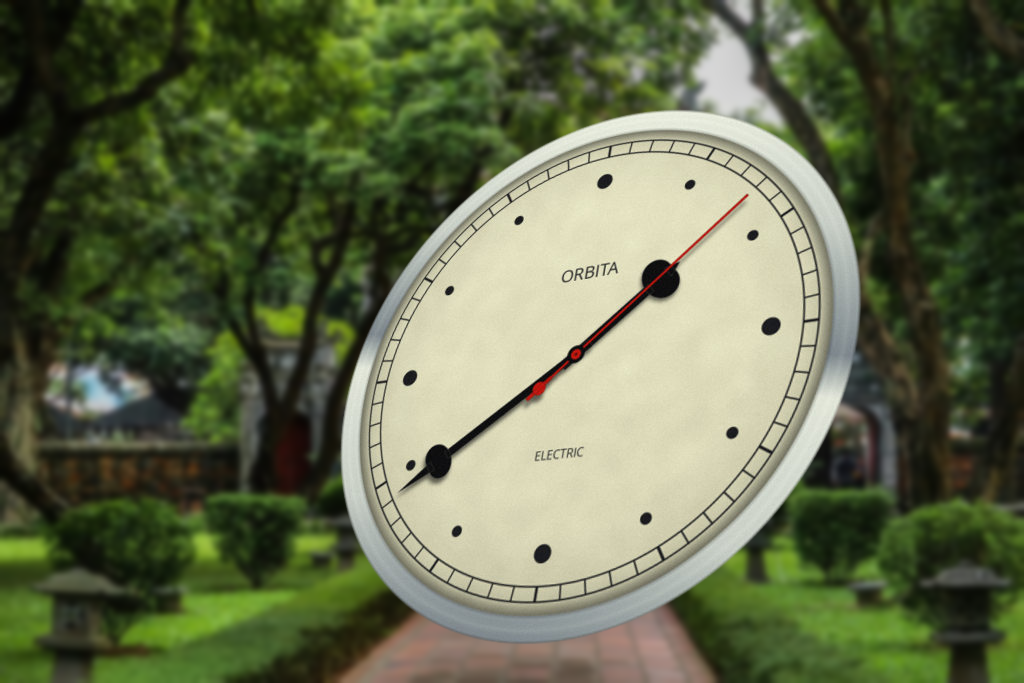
1 h 39 min 08 s
